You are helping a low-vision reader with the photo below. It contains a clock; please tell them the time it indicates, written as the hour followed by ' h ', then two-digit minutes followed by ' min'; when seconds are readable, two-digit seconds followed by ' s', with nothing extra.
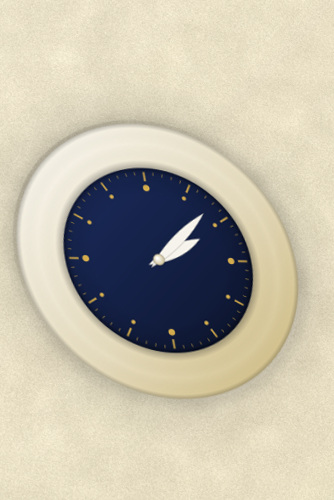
2 h 08 min
